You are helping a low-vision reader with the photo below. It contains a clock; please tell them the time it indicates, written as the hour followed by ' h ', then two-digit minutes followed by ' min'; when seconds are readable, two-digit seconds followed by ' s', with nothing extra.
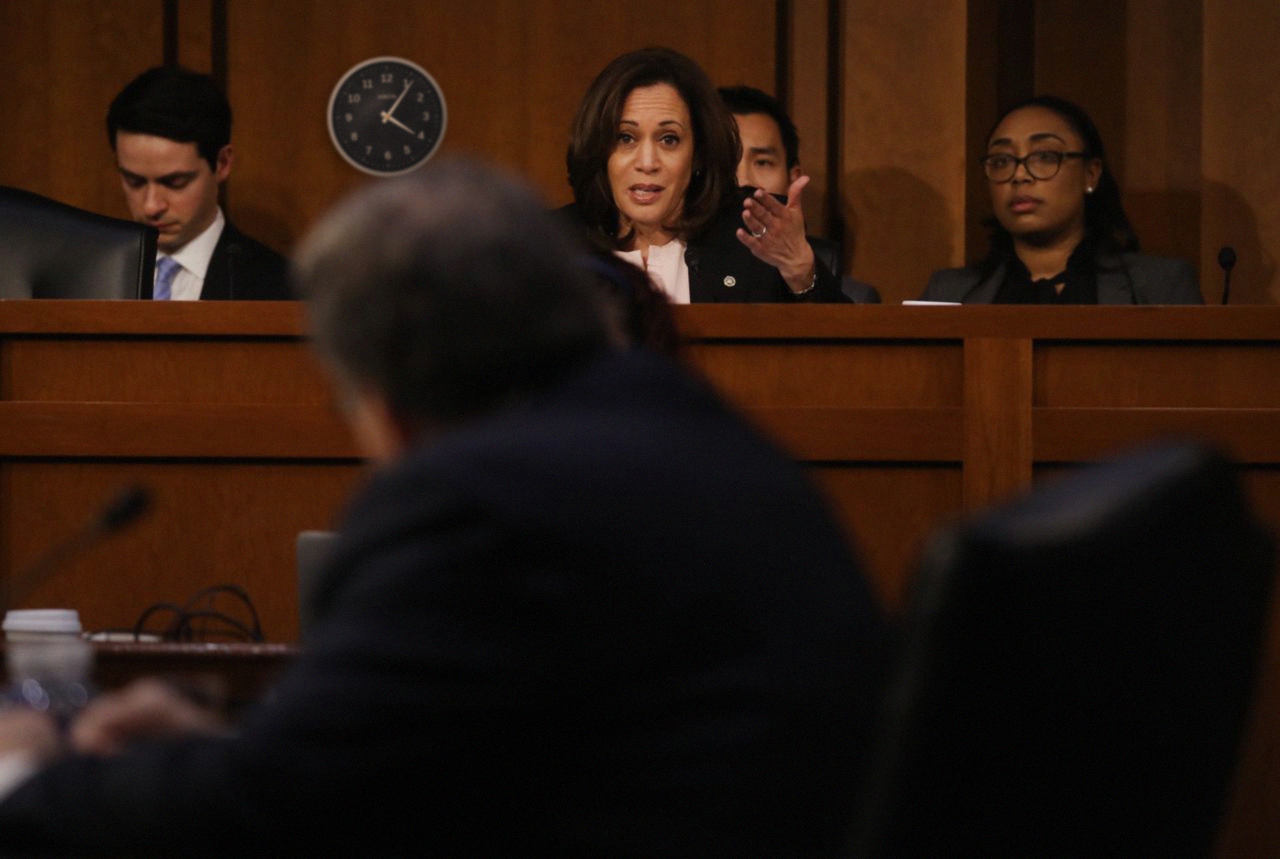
4 h 06 min
